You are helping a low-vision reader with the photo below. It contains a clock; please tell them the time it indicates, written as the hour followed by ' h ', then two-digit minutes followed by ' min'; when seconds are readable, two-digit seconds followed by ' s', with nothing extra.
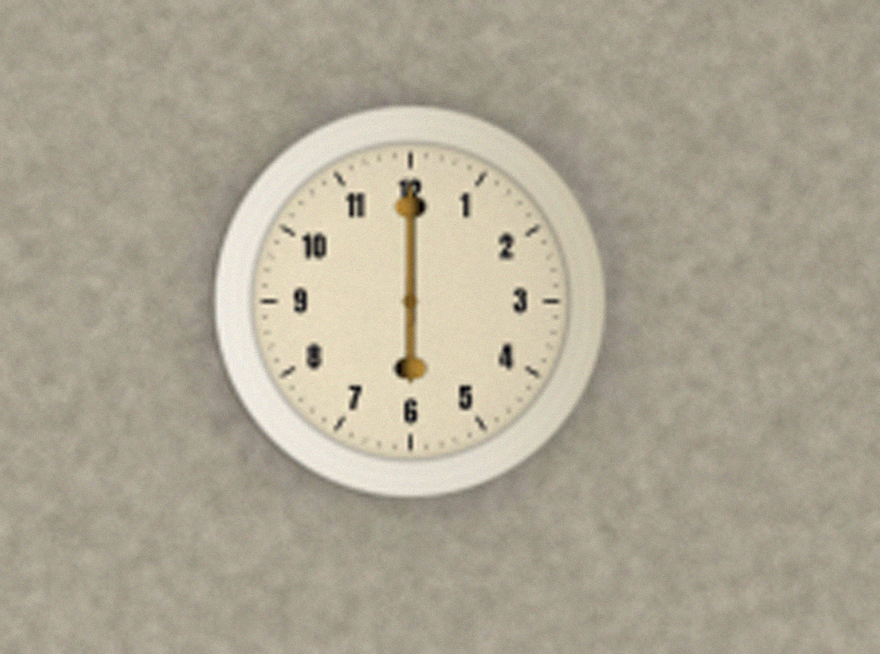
6 h 00 min
